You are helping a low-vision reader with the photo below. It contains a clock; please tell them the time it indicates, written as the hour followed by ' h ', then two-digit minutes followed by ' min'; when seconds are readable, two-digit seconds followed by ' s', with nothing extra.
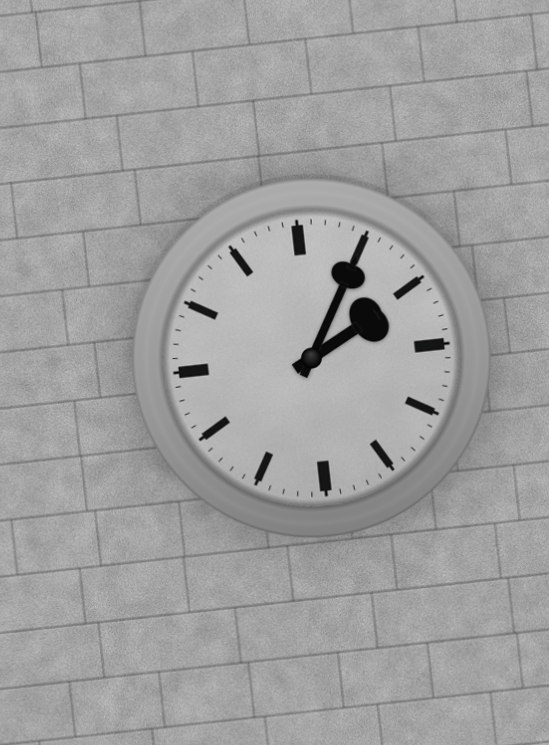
2 h 05 min
